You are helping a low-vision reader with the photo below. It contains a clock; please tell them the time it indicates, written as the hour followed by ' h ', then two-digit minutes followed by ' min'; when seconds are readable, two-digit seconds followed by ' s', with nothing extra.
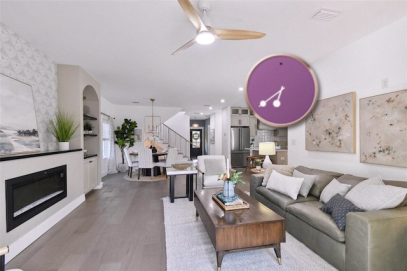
6 h 39 min
